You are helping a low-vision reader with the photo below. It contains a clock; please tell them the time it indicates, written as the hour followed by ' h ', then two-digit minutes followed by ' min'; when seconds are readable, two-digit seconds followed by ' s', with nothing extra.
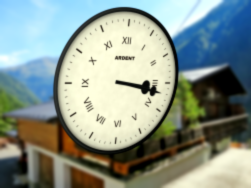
3 h 17 min
